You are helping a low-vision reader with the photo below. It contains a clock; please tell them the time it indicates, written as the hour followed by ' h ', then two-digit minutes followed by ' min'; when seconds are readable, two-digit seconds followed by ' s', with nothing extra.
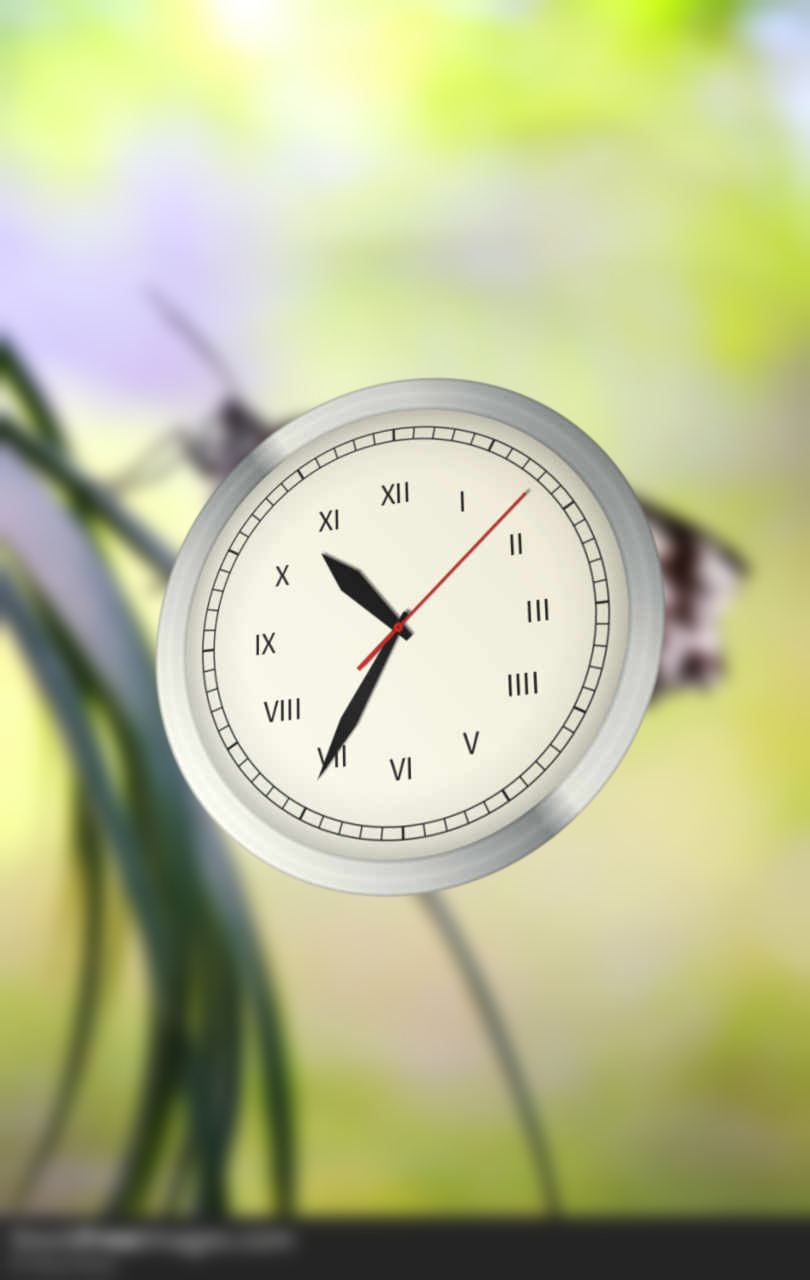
10 h 35 min 08 s
